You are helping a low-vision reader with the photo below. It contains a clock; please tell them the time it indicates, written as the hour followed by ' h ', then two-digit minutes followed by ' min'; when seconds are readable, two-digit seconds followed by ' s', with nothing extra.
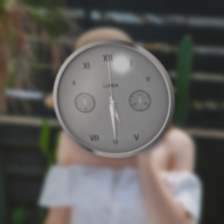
5 h 30 min
